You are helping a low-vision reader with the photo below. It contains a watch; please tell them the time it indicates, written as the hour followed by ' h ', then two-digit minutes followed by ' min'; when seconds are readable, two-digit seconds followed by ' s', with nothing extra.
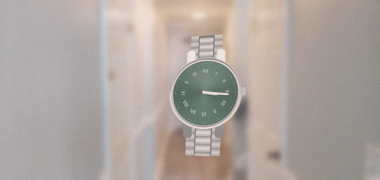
3 h 16 min
